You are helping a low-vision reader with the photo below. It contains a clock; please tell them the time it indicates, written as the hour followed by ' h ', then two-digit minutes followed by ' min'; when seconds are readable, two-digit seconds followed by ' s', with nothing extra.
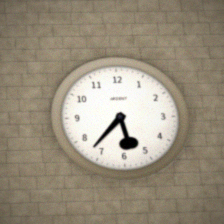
5 h 37 min
